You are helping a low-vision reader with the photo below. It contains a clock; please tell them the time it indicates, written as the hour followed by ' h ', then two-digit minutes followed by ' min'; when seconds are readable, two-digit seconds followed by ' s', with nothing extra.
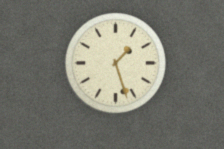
1 h 27 min
